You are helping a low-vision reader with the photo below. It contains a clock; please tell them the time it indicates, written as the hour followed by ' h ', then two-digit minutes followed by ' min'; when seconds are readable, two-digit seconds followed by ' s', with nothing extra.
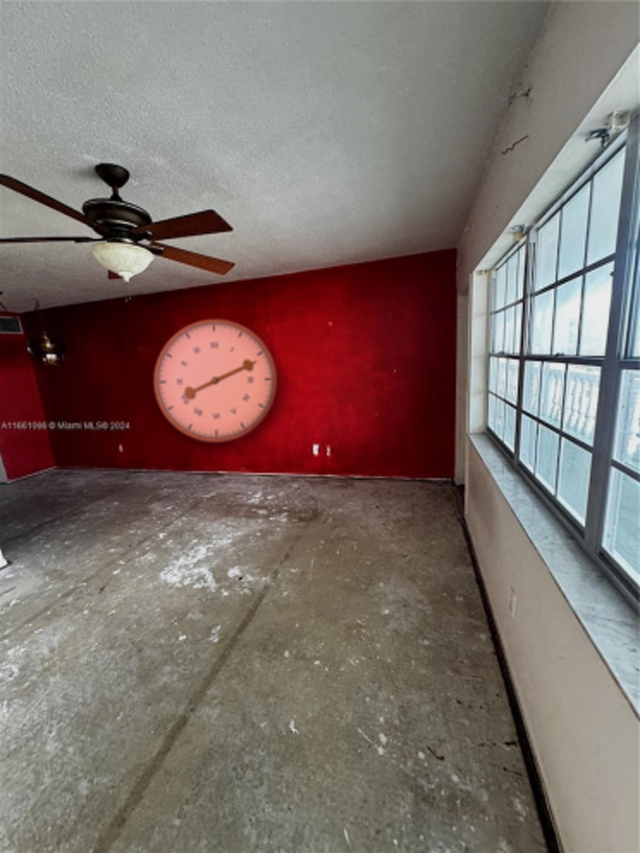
8 h 11 min
